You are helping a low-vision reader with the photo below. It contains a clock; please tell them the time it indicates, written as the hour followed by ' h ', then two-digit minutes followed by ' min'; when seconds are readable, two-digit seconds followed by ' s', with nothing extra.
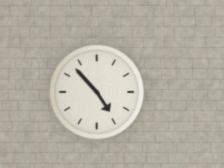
4 h 53 min
